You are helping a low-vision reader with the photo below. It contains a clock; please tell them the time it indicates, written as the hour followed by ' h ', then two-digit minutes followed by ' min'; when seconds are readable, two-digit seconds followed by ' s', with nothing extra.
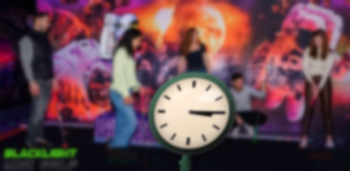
3 h 15 min
